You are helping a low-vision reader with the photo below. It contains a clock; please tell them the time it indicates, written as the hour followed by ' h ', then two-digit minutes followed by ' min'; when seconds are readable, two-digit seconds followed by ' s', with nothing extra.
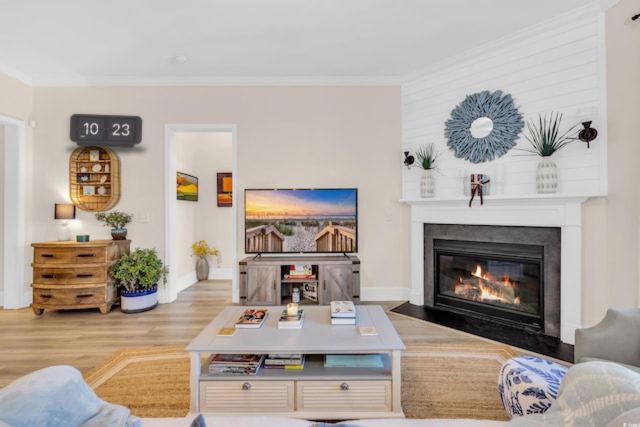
10 h 23 min
